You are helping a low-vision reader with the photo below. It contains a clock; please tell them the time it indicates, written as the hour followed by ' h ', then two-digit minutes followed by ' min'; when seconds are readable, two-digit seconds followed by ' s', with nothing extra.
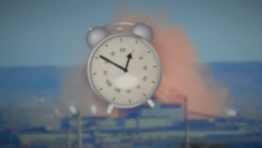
12 h 51 min
